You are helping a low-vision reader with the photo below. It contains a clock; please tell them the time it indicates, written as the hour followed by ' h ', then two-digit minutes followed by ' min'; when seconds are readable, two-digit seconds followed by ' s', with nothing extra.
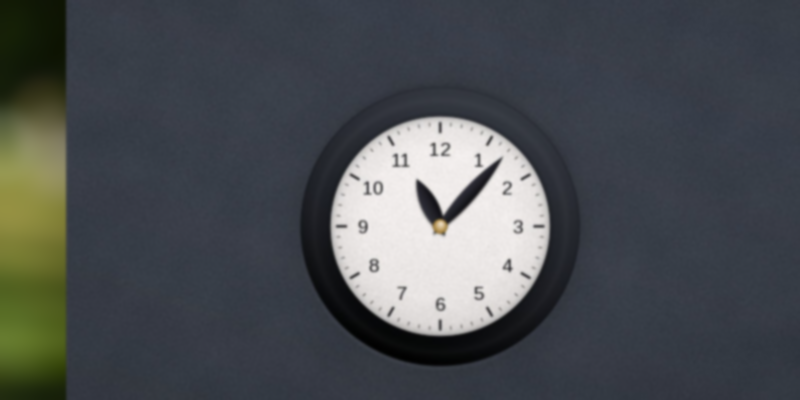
11 h 07 min
